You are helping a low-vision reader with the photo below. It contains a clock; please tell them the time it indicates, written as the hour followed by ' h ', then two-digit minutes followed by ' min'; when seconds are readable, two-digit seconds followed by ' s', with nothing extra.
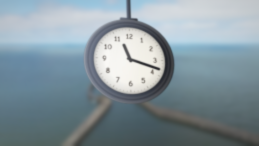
11 h 18 min
